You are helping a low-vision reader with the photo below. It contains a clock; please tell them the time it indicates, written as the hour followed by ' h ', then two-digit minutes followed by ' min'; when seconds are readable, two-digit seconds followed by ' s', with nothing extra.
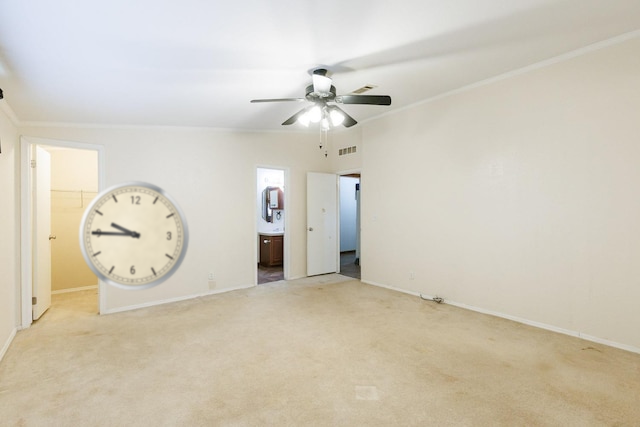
9 h 45 min
